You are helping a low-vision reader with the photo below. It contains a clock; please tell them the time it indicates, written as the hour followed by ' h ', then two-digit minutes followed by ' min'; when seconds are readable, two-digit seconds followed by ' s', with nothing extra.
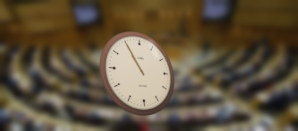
10 h 55 min
